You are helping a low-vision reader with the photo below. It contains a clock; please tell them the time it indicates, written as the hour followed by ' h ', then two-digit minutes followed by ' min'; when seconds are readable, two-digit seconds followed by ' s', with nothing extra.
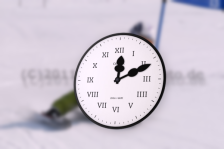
12 h 11 min
